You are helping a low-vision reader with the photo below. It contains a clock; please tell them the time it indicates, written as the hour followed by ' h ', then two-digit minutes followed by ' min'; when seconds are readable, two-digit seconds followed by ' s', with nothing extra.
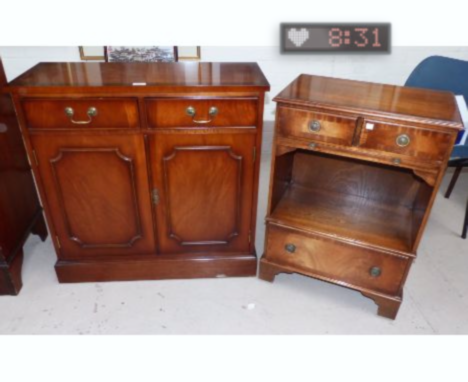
8 h 31 min
